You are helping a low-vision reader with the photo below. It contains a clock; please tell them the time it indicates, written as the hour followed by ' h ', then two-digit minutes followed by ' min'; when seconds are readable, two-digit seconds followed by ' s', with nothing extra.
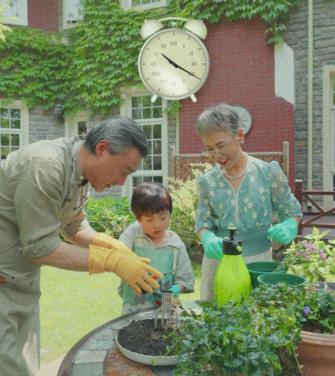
10 h 20 min
